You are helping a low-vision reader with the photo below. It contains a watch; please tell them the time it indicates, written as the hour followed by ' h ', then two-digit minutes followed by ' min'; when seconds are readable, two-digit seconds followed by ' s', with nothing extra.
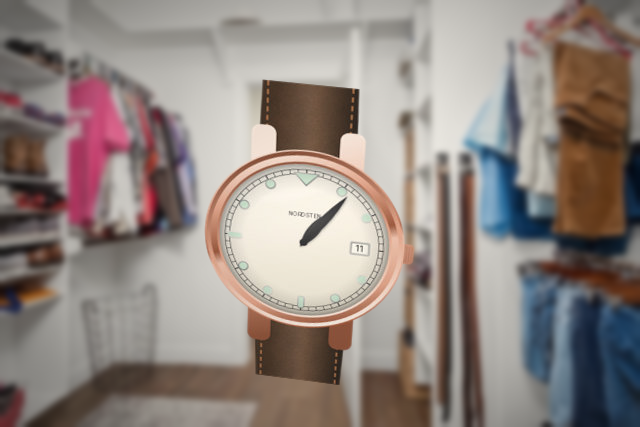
1 h 06 min
